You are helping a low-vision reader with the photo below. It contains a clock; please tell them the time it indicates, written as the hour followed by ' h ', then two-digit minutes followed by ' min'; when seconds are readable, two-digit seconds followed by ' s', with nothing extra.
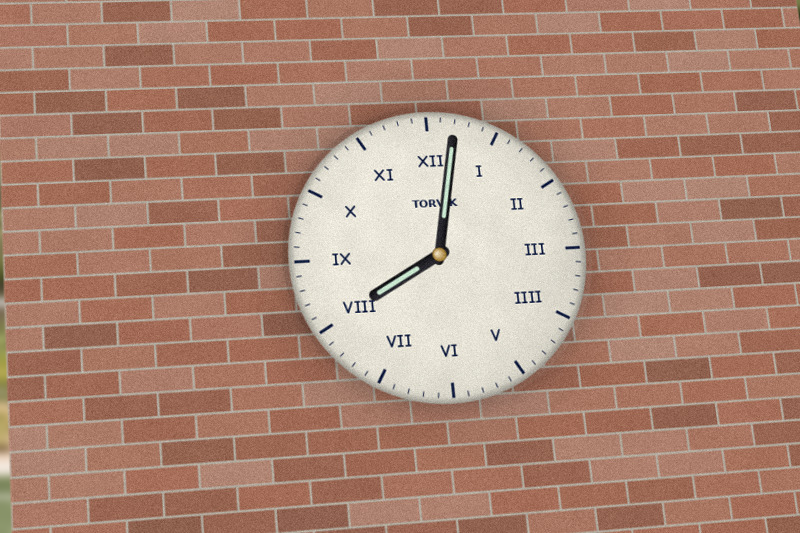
8 h 02 min
